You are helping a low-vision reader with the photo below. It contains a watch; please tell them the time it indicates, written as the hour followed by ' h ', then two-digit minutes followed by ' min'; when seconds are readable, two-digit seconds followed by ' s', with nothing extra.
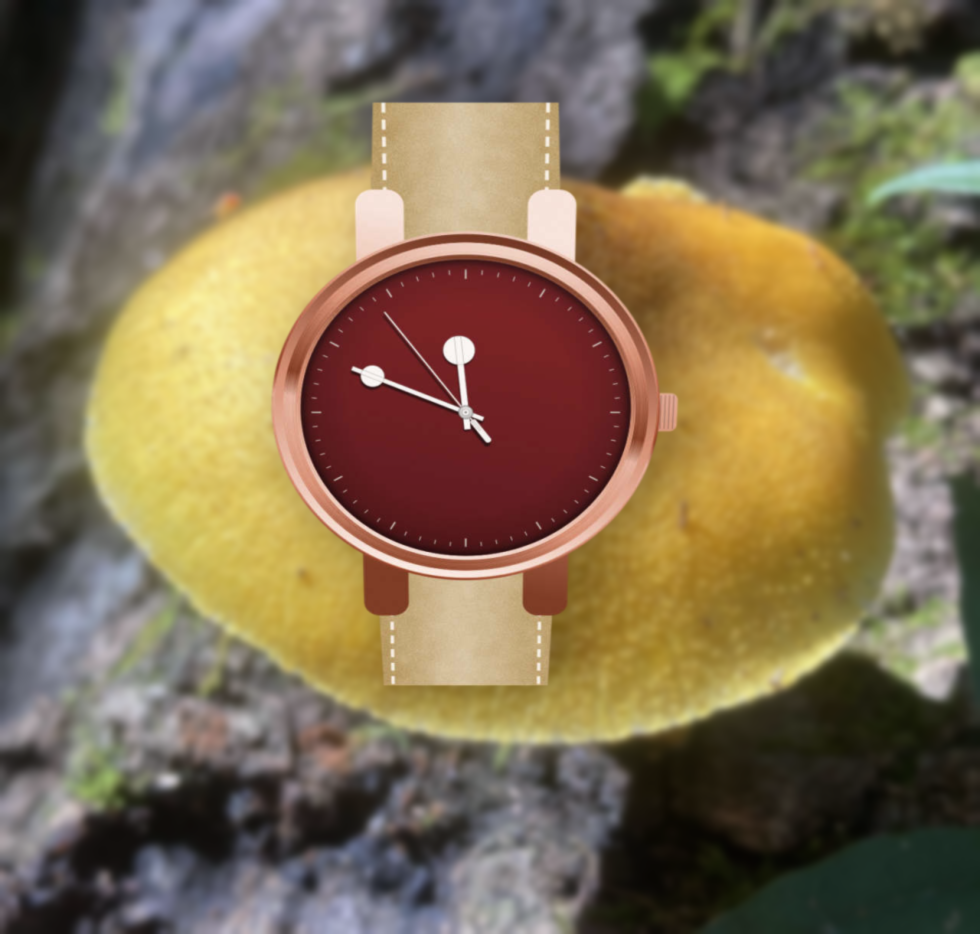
11 h 48 min 54 s
